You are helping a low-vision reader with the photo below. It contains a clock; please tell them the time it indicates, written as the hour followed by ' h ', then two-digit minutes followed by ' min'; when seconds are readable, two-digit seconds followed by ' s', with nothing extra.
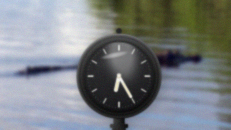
6 h 25 min
